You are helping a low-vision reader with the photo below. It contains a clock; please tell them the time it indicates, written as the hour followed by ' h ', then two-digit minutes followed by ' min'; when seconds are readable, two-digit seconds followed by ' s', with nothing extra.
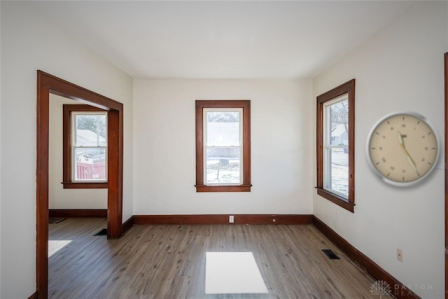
11 h 25 min
